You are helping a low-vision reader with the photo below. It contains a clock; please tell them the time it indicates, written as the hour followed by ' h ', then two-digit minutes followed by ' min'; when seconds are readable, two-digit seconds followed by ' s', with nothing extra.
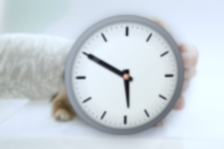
5 h 50 min
